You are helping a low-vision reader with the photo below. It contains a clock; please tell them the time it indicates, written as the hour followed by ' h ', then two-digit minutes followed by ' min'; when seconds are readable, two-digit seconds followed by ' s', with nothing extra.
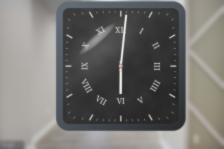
6 h 01 min
